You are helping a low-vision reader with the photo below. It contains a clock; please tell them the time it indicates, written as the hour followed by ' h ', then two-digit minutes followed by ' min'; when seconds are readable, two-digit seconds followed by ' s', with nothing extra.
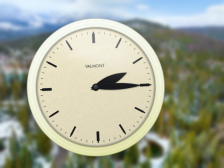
2 h 15 min
